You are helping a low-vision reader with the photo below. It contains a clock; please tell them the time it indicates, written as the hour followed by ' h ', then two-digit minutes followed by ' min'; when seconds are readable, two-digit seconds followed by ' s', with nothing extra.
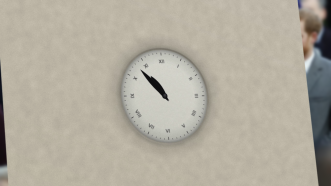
10 h 53 min
